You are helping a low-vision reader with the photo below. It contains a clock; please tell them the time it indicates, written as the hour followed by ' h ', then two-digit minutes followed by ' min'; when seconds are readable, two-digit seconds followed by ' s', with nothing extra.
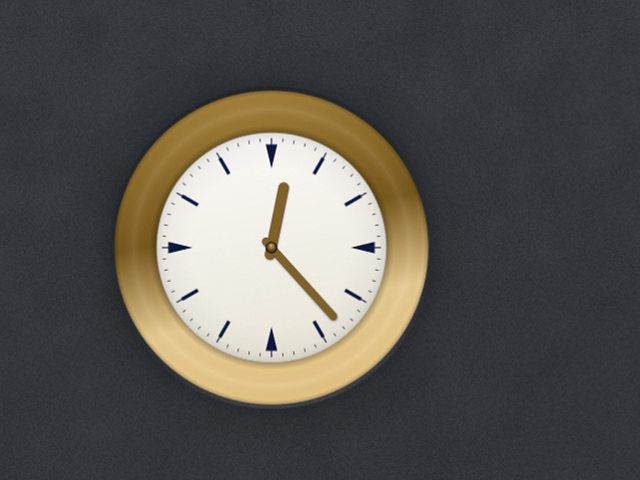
12 h 23 min
